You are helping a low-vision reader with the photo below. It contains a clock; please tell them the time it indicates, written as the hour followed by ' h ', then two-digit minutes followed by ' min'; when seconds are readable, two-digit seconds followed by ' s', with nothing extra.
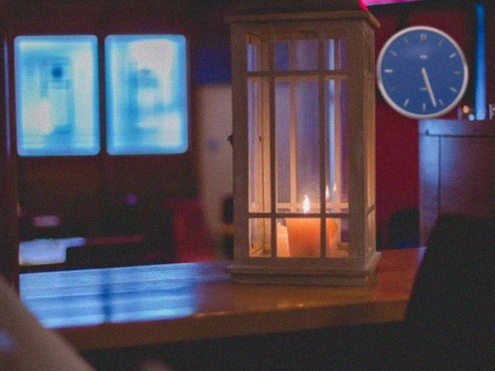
5 h 27 min
